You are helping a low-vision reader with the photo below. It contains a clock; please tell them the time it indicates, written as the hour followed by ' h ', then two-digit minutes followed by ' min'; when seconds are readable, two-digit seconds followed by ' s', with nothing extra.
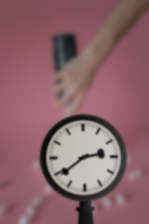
2 h 39 min
